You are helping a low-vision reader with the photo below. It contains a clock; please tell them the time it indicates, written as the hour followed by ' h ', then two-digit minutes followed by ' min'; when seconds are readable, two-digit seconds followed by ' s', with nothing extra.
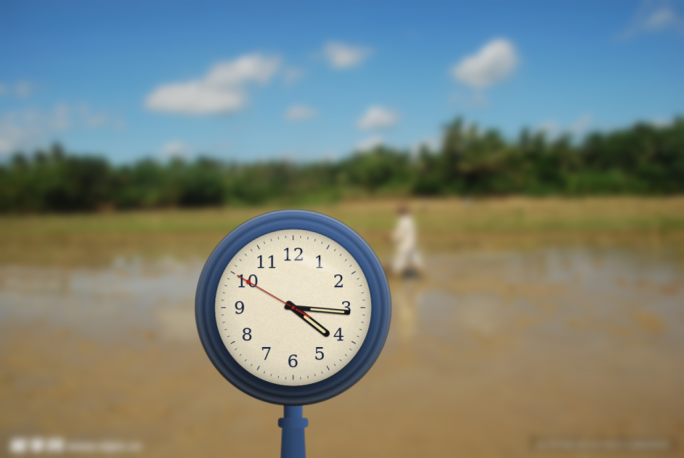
4 h 15 min 50 s
